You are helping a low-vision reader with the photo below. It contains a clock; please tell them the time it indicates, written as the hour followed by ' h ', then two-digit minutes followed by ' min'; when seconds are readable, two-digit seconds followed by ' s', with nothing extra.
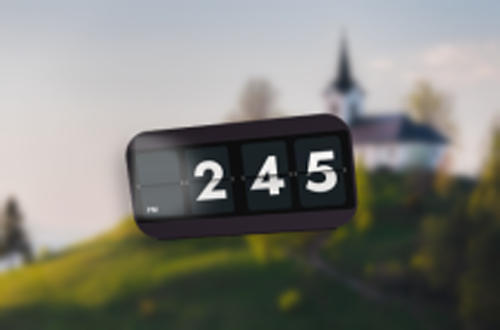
2 h 45 min
